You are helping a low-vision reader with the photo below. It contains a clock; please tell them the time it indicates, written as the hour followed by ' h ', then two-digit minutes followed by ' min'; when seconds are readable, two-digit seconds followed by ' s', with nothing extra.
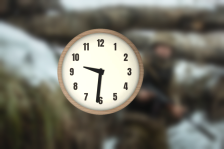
9 h 31 min
